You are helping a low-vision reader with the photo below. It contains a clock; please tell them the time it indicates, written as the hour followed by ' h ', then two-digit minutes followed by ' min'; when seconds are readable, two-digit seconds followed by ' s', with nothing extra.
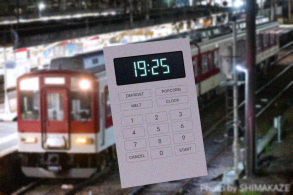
19 h 25 min
